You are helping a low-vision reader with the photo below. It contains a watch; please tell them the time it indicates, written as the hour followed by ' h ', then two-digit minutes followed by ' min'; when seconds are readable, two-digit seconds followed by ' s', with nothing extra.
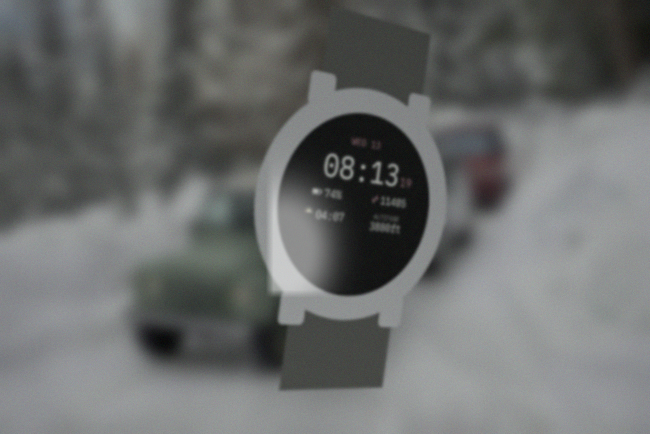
8 h 13 min
